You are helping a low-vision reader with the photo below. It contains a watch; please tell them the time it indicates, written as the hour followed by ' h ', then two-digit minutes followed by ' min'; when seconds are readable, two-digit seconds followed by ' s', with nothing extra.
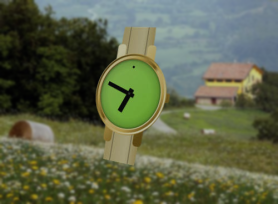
6 h 48 min
